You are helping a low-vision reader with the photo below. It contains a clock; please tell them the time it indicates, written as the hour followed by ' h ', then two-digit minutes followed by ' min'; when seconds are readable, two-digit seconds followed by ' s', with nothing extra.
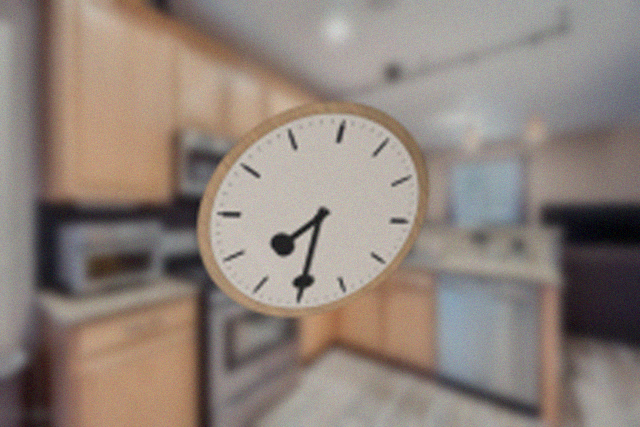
7 h 30 min
